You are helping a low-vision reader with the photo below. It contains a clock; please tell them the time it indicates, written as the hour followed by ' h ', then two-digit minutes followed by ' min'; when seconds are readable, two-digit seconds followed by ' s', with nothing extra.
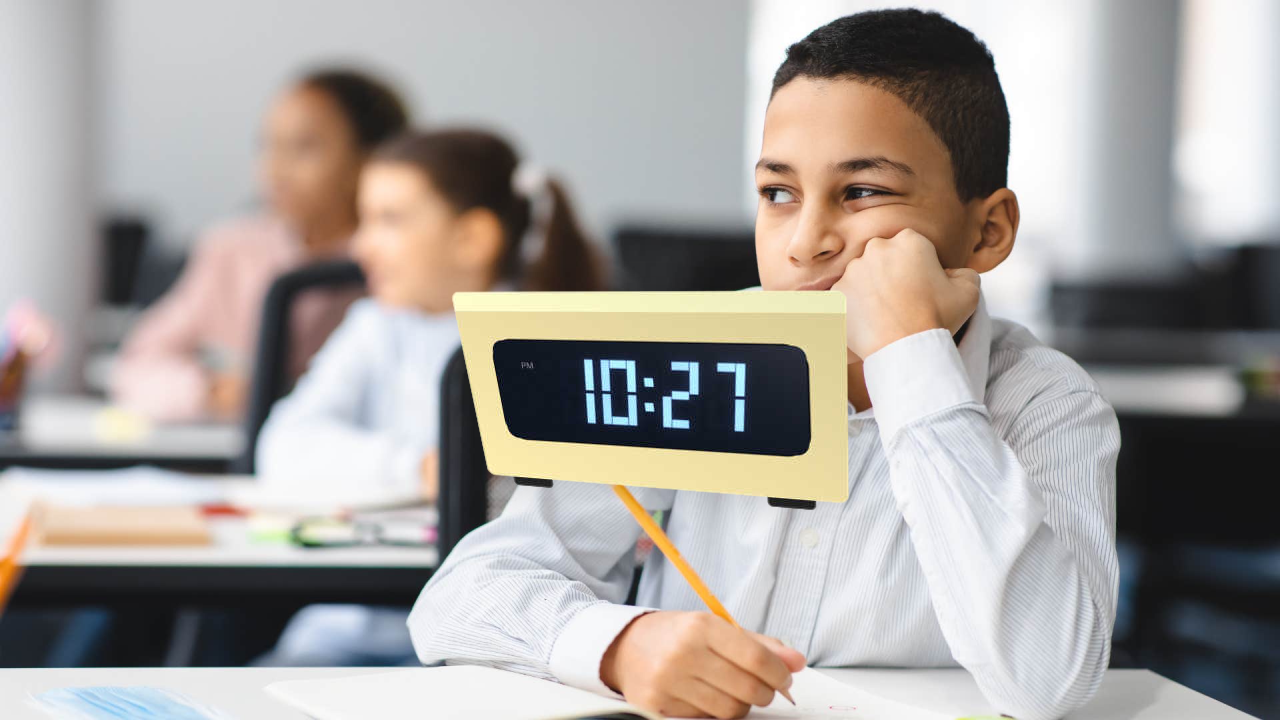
10 h 27 min
